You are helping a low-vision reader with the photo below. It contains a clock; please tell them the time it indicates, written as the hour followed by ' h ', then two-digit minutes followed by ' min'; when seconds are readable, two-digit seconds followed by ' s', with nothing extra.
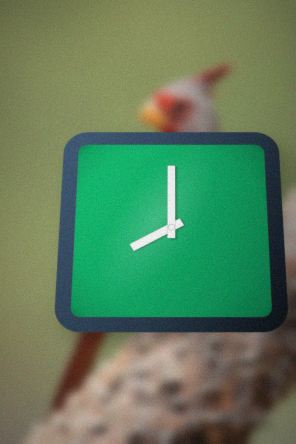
8 h 00 min
